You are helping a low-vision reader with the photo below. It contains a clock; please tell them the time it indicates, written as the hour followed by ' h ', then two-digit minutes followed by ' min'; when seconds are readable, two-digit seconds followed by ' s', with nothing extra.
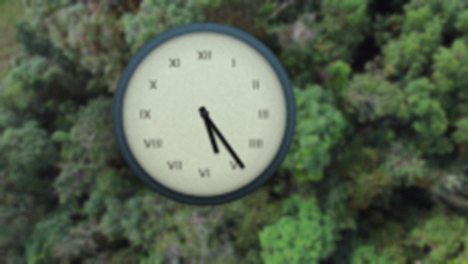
5 h 24 min
